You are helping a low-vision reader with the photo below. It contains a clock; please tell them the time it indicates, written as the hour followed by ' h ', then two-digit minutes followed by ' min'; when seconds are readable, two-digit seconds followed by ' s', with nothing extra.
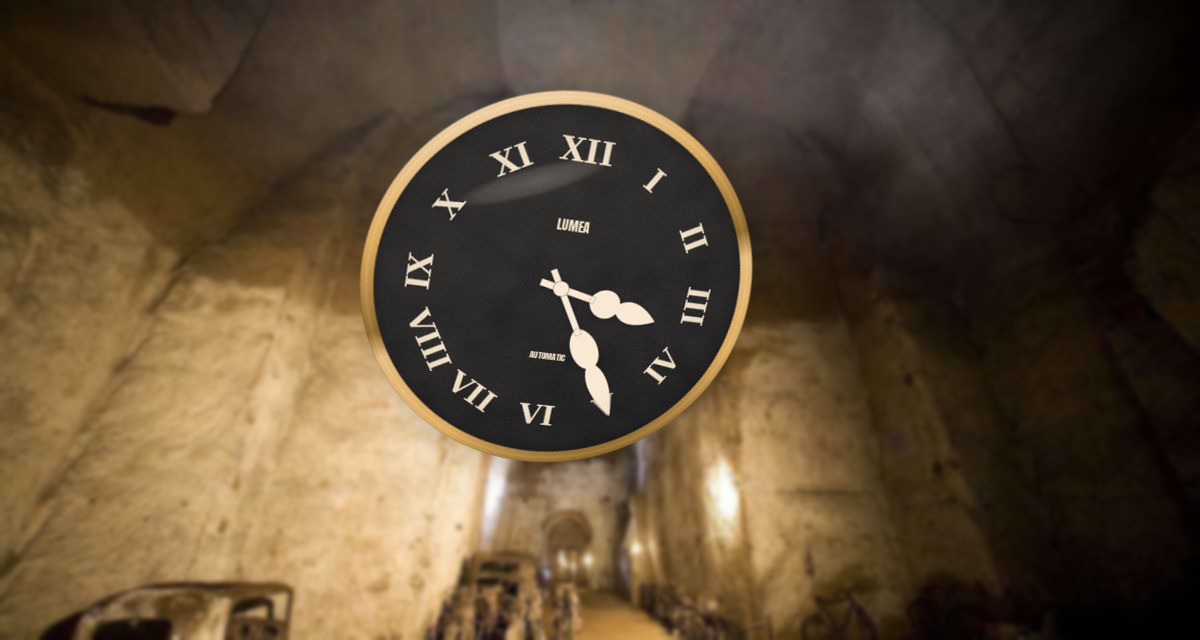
3 h 25 min
